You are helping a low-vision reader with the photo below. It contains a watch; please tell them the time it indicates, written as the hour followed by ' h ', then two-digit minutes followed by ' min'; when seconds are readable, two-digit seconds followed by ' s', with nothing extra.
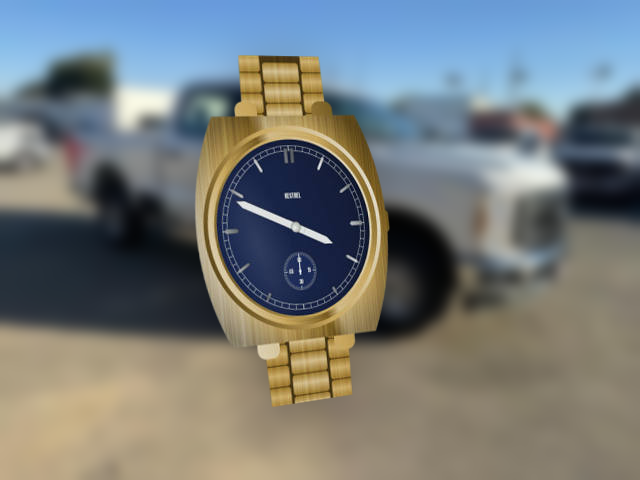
3 h 49 min
